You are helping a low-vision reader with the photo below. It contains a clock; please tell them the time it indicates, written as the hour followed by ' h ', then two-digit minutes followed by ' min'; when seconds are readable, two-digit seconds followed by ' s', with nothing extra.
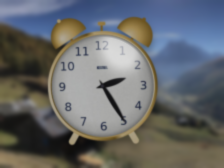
2 h 25 min
